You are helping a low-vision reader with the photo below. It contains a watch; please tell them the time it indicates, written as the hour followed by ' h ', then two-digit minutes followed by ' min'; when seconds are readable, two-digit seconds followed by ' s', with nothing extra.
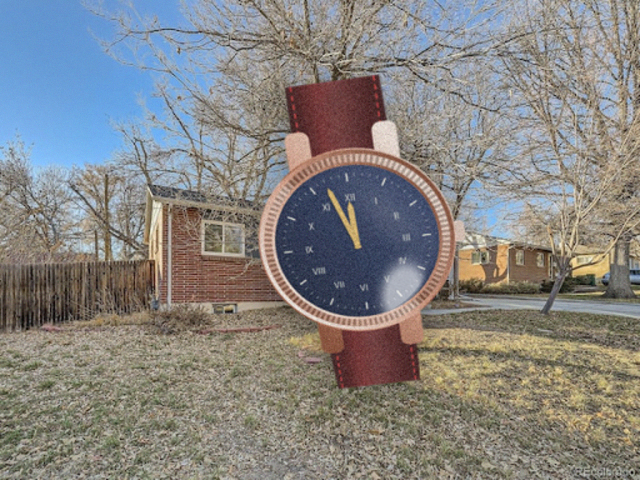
11 h 57 min
